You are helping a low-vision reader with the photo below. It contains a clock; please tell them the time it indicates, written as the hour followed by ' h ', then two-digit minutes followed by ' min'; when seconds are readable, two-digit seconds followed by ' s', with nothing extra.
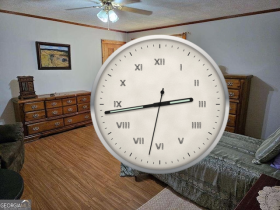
2 h 43 min 32 s
